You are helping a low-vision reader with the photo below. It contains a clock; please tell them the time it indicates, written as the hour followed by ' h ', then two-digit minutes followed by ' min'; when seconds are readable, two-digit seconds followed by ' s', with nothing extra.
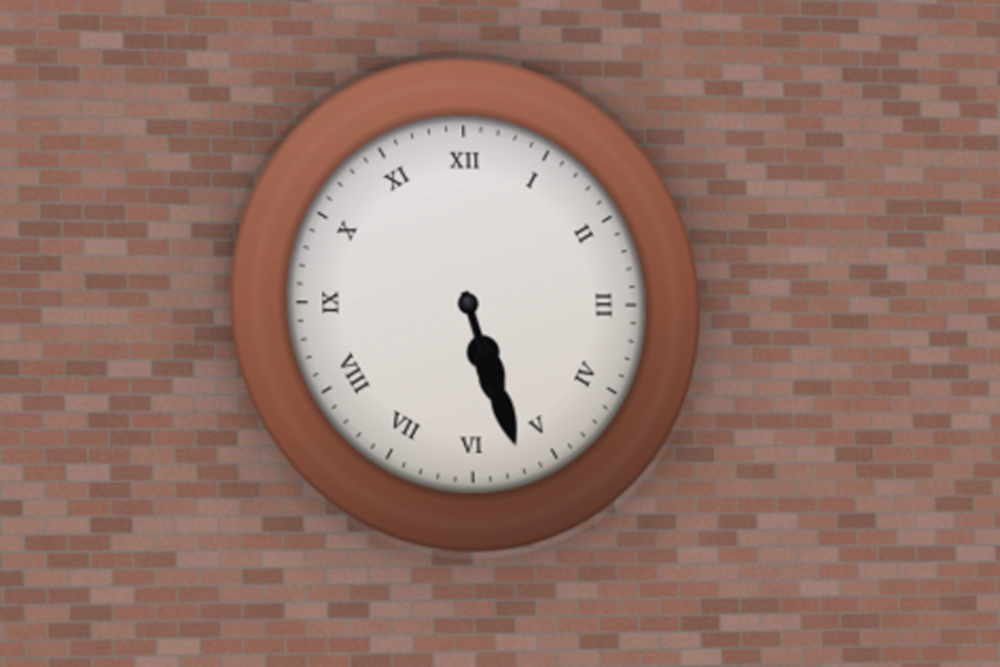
5 h 27 min
